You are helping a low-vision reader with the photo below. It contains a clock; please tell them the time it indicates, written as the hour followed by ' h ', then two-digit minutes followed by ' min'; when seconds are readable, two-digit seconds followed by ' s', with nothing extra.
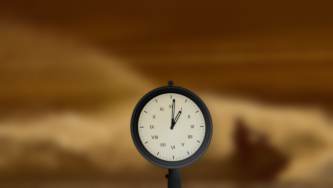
1 h 01 min
